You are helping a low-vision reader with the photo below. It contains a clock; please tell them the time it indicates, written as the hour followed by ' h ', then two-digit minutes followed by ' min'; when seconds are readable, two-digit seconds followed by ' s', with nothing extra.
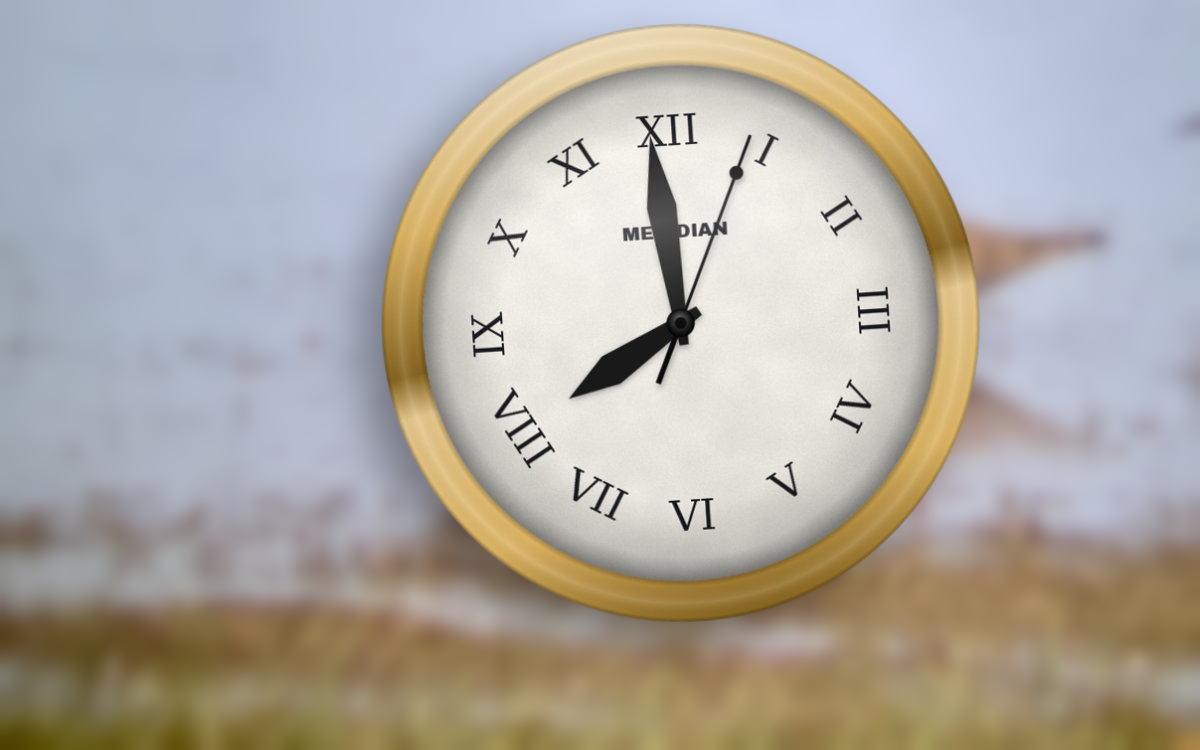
7 h 59 min 04 s
